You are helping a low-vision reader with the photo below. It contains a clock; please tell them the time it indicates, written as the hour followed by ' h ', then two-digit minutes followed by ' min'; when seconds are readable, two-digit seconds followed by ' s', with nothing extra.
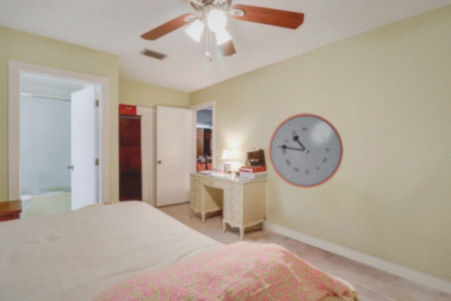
10 h 47 min
